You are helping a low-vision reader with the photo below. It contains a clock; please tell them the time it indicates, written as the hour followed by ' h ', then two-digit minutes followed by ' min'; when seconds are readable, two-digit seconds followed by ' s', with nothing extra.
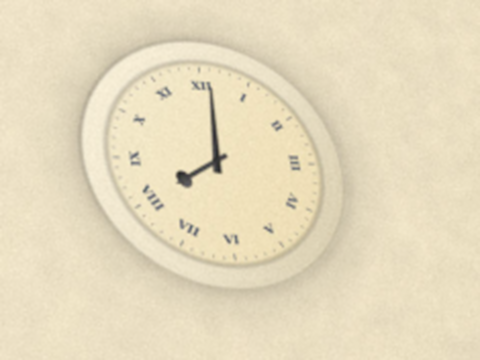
8 h 01 min
